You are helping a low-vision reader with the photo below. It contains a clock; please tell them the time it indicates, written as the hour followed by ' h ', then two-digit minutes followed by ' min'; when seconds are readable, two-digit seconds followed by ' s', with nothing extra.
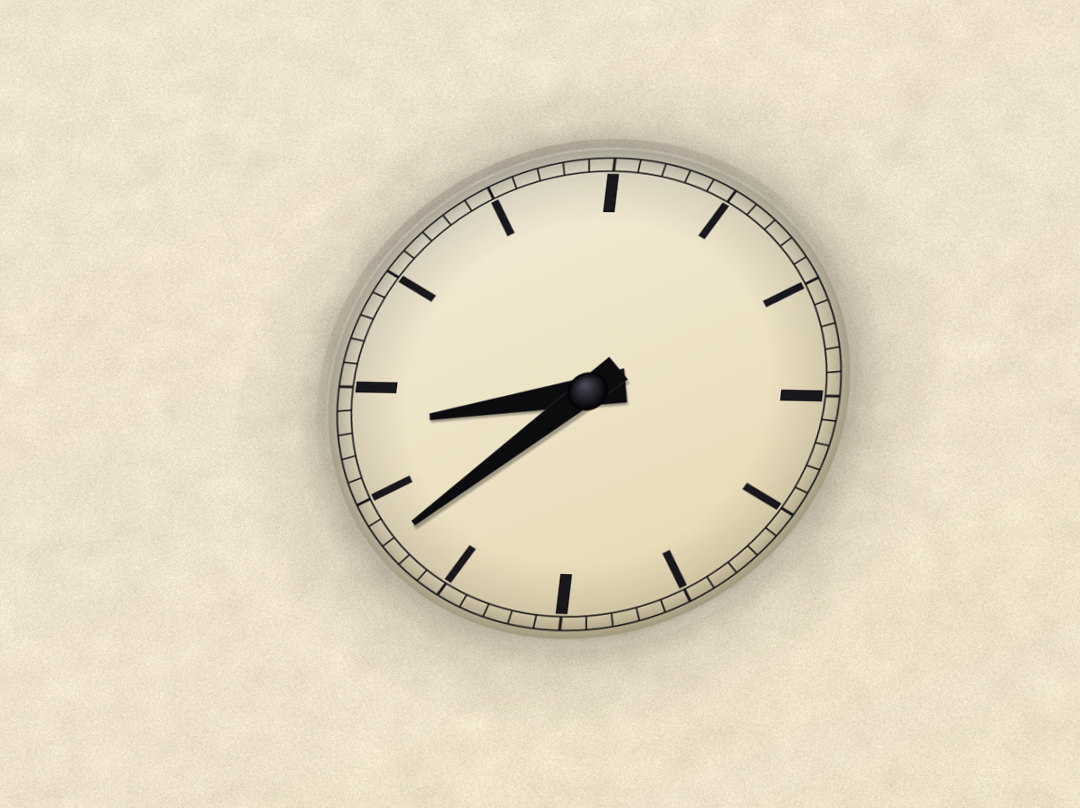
8 h 38 min
